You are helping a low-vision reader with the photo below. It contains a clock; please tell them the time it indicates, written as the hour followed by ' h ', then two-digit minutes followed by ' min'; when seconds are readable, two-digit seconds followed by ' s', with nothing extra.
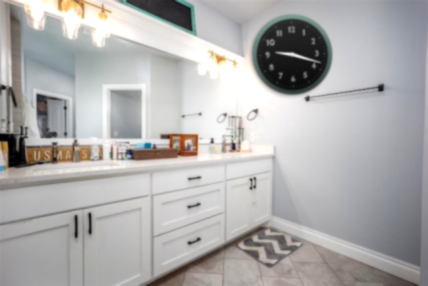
9 h 18 min
